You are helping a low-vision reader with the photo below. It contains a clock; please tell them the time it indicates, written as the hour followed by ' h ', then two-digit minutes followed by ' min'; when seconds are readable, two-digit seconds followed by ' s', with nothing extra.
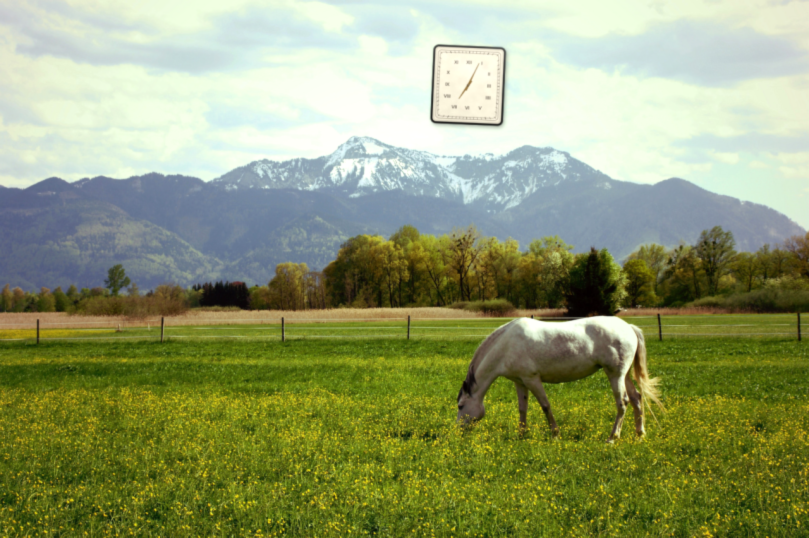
7 h 04 min
